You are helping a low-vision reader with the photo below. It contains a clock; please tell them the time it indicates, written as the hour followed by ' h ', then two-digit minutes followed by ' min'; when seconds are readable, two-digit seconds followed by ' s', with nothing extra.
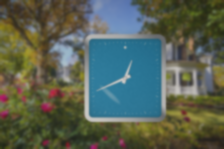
12 h 41 min
